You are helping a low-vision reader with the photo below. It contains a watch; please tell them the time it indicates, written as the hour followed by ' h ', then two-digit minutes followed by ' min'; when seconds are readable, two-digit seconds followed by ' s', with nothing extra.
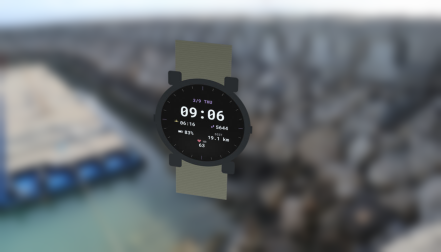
9 h 06 min
